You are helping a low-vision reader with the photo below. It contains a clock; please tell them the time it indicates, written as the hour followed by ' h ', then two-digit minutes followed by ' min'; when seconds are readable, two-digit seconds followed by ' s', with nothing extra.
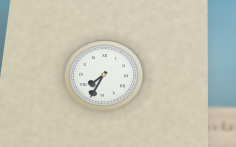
7 h 34 min
